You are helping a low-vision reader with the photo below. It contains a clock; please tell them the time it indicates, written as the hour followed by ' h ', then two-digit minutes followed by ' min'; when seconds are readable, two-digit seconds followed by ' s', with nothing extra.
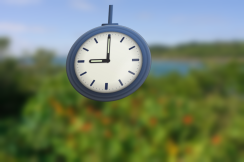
9 h 00 min
